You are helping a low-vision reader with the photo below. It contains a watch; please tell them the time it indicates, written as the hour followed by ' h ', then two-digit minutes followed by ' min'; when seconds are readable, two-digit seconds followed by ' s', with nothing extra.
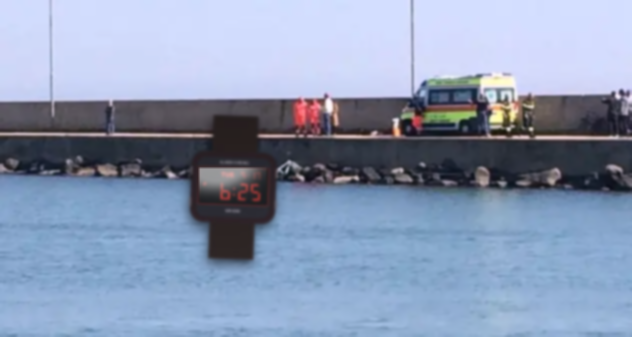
6 h 25 min
